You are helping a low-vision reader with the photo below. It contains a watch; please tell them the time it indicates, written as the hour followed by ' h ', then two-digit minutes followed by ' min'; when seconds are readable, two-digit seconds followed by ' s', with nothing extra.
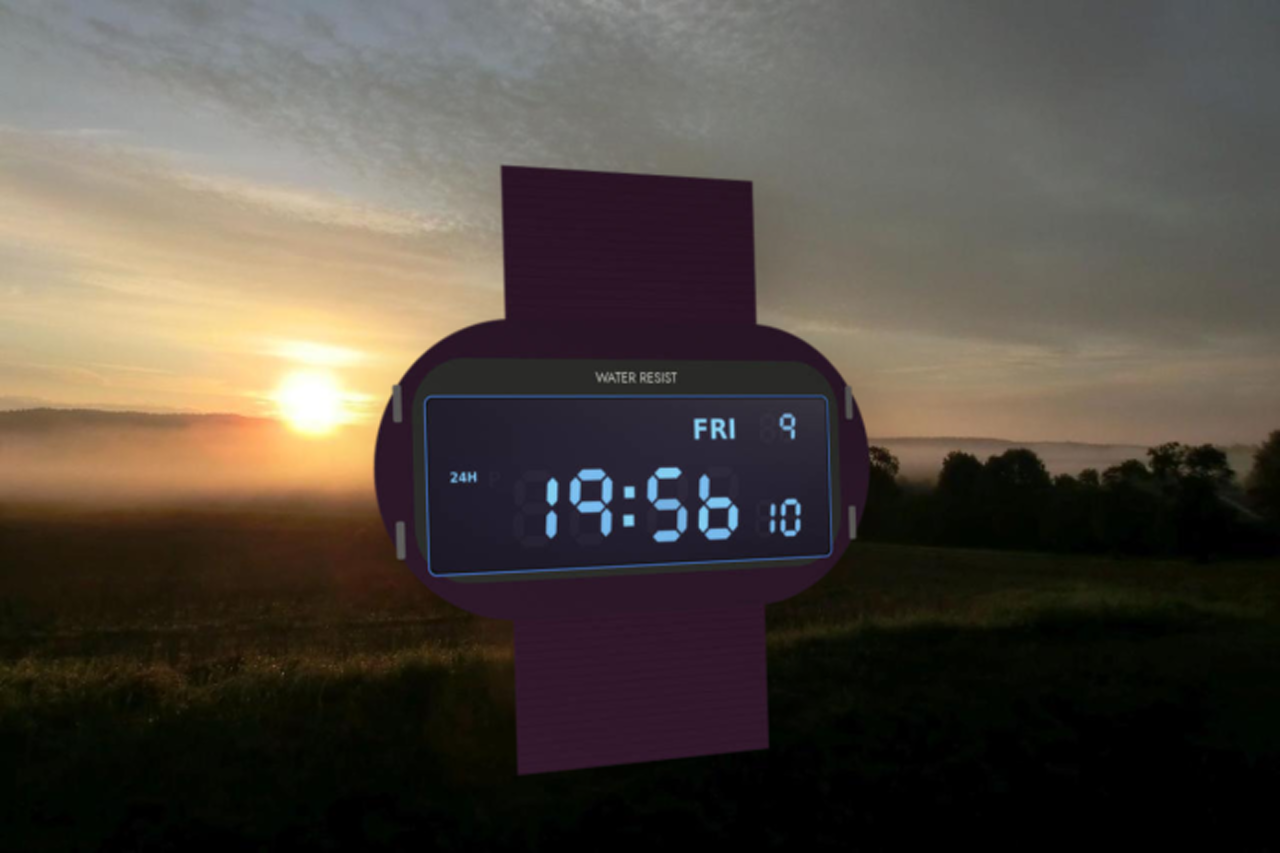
19 h 56 min 10 s
